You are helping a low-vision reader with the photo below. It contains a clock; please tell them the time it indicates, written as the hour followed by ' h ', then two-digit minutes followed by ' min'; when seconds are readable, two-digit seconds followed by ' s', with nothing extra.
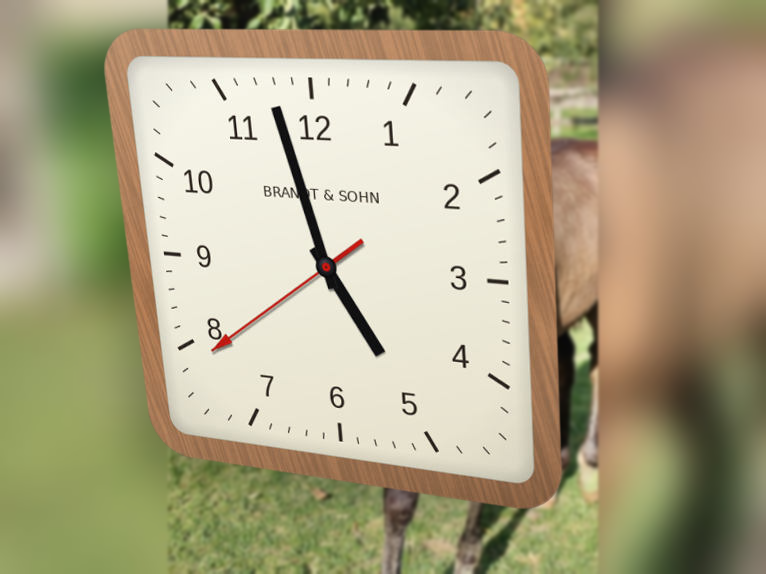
4 h 57 min 39 s
